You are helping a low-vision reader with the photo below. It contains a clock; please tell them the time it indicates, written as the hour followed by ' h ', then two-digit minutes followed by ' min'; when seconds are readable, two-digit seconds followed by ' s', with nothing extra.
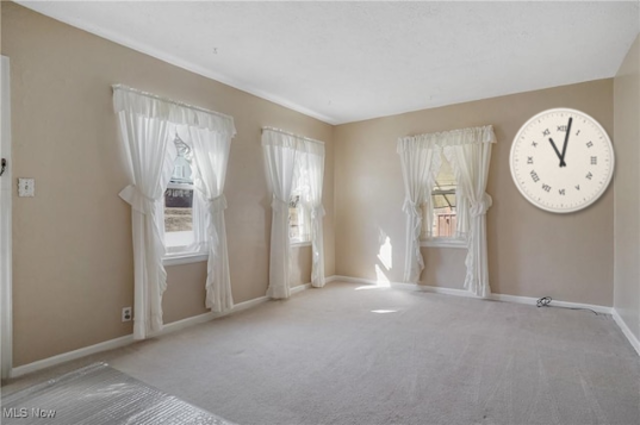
11 h 02 min
